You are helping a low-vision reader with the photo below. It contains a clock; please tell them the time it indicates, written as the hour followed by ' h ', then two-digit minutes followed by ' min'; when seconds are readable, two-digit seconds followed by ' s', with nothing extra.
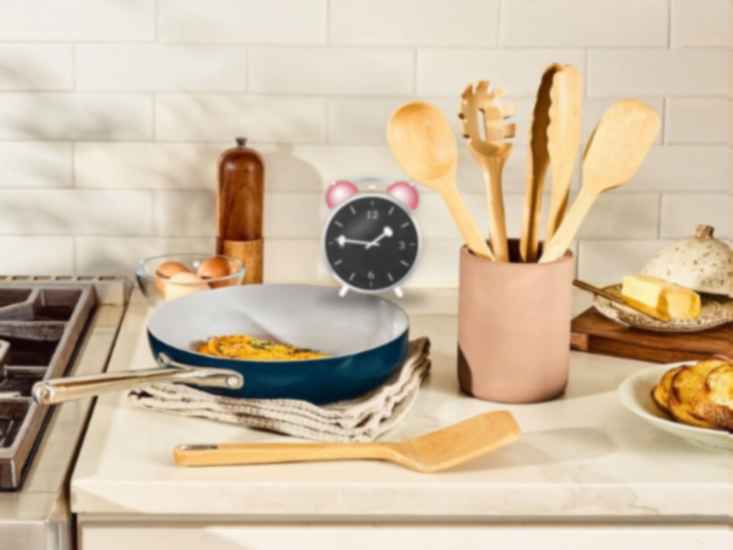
1 h 46 min
